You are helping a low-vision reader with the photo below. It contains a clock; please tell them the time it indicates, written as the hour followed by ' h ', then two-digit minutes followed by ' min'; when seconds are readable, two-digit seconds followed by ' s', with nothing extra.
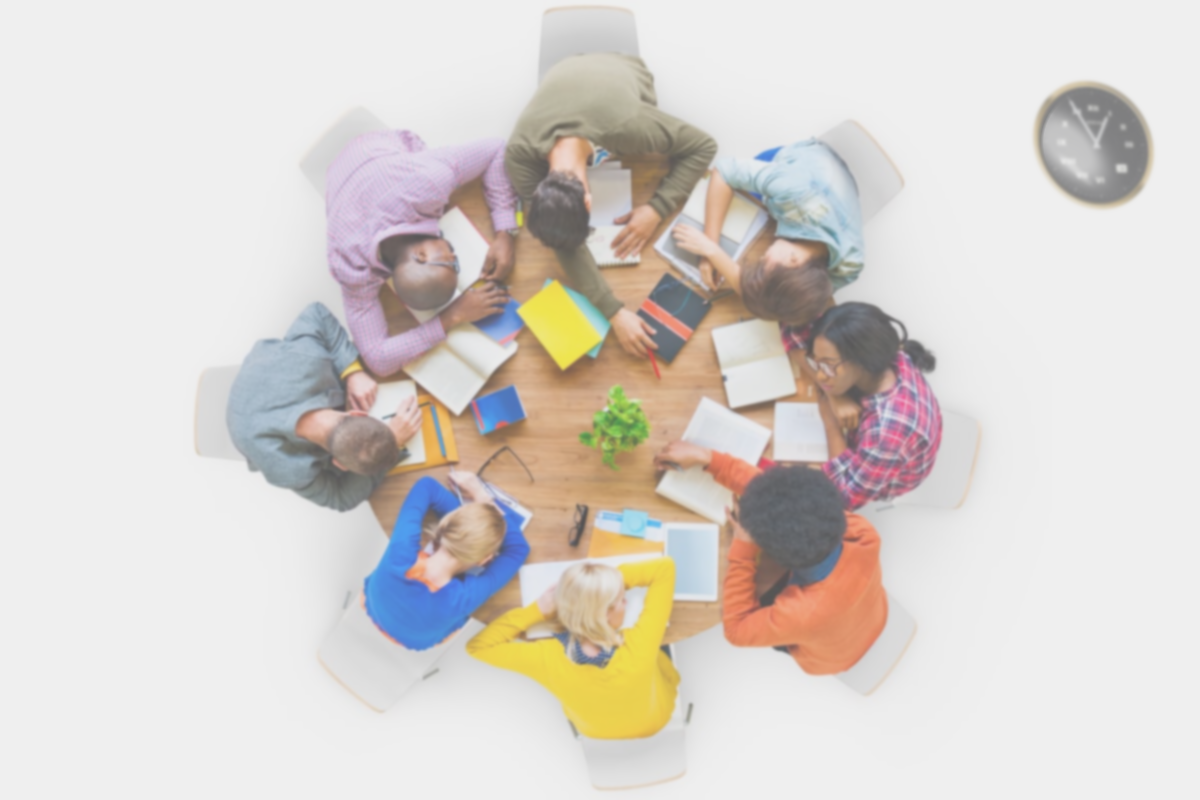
12 h 55 min
